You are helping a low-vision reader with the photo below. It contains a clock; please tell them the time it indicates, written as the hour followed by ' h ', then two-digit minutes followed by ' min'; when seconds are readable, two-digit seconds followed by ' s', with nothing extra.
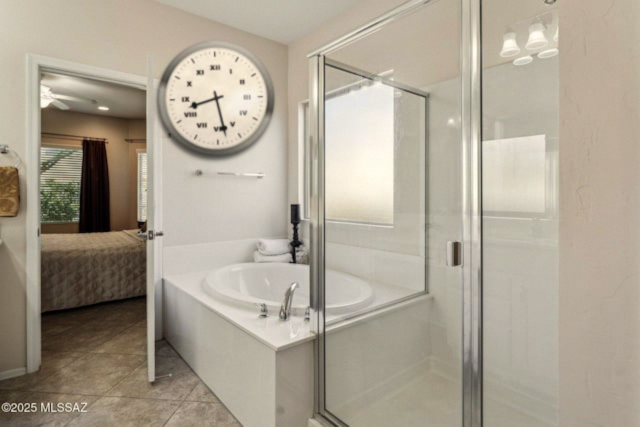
8 h 28 min
